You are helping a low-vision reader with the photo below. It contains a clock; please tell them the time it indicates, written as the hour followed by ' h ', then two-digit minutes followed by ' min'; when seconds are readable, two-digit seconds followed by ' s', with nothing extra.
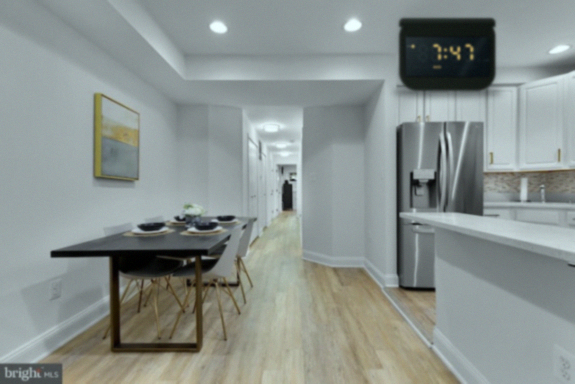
7 h 47 min
